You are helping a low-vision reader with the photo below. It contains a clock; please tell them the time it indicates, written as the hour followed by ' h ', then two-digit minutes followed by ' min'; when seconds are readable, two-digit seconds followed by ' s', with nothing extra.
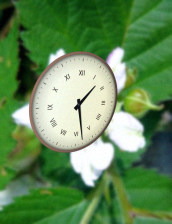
1 h 28 min
